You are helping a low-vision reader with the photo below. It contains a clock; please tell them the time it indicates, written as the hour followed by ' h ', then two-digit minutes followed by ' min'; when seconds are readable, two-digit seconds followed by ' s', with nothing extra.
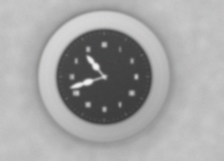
10 h 42 min
